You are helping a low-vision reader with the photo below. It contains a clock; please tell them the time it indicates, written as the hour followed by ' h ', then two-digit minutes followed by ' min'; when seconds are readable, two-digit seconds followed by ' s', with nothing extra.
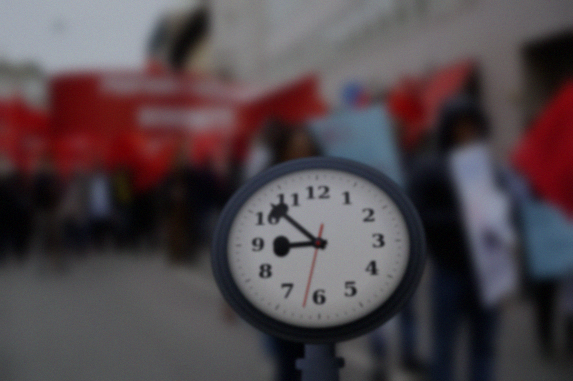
8 h 52 min 32 s
